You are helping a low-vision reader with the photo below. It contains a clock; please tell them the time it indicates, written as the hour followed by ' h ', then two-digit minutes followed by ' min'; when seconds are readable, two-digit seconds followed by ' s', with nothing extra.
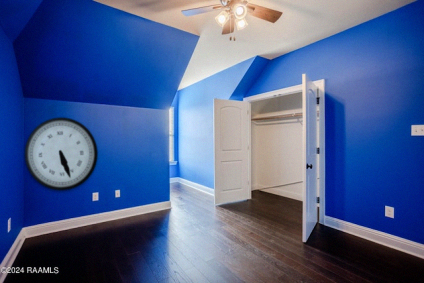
5 h 27 min
